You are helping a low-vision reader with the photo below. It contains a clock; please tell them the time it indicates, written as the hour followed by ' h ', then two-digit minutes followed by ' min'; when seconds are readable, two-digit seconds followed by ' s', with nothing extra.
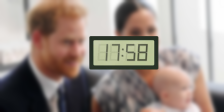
17 h 58 min
